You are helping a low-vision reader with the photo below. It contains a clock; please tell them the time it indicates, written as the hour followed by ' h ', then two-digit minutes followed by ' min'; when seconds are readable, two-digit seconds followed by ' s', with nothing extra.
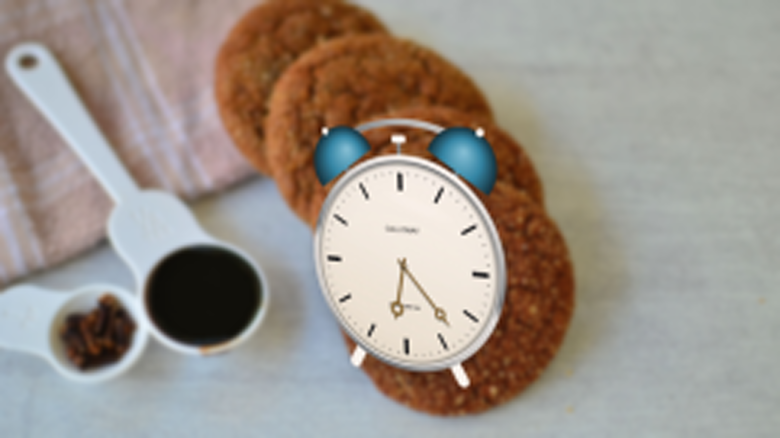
6 h 23 min
